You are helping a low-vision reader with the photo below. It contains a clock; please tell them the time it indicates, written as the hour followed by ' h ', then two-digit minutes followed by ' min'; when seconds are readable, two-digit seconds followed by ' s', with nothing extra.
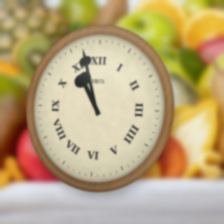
10 h 57 min
